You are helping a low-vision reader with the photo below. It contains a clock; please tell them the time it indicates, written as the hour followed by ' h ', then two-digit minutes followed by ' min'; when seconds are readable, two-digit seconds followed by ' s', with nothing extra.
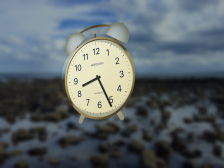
8 h 26 min
